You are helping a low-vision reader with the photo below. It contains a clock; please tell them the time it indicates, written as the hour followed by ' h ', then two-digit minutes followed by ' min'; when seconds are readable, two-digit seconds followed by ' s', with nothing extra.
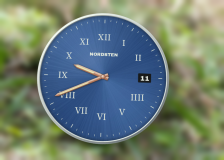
9 h 41 min
